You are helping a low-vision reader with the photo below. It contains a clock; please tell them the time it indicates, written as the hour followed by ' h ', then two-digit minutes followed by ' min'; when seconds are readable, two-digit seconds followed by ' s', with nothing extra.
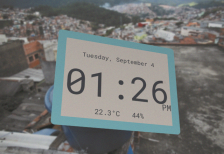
1 h 26 min
